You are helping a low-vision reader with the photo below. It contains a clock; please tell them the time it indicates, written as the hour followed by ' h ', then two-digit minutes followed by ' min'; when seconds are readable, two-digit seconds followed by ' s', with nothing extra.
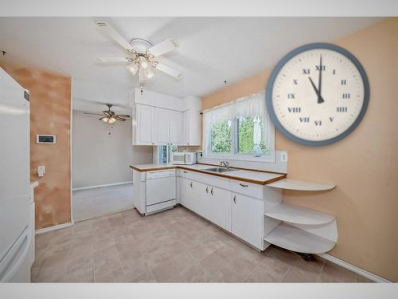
11 h 00 min
